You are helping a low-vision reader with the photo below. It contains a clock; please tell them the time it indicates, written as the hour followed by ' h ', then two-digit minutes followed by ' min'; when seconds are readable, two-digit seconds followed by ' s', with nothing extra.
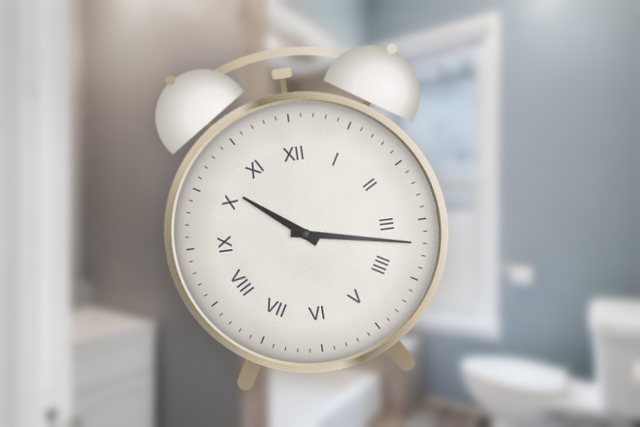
10 h 17 min
